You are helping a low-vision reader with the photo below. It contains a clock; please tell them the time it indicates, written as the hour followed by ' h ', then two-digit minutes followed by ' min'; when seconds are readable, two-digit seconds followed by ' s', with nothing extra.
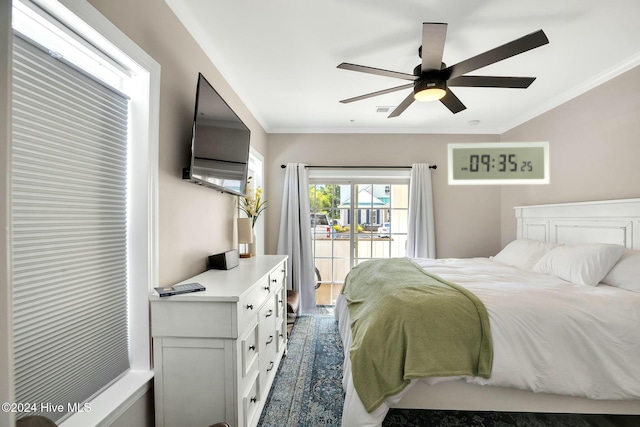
9 h 35 min 25 s
